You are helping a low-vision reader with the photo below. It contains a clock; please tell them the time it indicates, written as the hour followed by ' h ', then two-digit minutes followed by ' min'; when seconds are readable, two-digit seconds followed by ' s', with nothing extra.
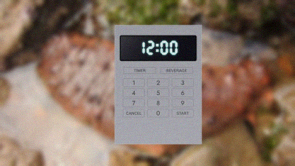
12 h 00 min
